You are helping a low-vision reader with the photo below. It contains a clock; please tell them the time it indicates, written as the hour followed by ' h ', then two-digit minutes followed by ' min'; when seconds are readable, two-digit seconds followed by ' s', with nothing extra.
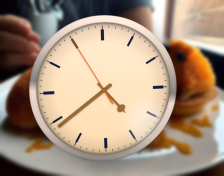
4 h 38 min 55 s
